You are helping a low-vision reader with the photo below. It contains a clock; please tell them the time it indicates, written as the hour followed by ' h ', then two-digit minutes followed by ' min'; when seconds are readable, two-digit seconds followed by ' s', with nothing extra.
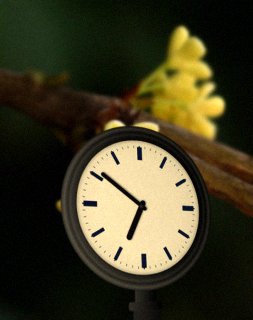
6 h 51 min
